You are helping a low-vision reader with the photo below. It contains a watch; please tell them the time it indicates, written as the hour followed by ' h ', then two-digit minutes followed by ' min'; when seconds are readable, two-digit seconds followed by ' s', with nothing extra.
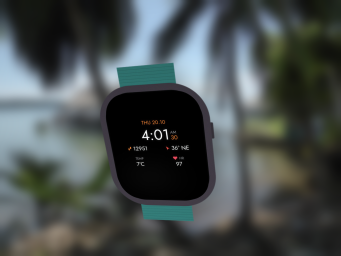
4 h 01 min
